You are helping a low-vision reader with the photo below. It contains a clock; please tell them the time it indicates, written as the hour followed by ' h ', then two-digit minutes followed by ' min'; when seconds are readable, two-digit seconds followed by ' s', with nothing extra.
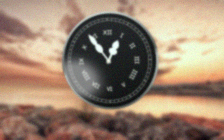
12 h 54 min
